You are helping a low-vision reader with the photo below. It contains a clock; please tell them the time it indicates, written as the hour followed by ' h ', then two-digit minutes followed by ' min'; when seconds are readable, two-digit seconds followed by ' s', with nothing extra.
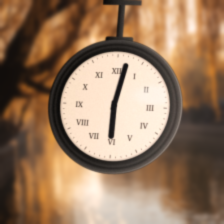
6 h 02 min
